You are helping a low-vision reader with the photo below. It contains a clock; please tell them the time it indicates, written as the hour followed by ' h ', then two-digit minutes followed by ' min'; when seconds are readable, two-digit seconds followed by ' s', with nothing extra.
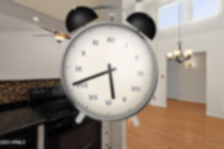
5 h 41 min
